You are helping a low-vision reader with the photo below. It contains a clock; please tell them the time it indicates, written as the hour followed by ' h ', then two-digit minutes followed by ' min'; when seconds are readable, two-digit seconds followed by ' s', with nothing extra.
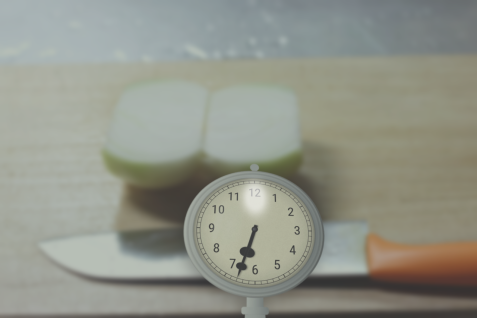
6 h 33 min
